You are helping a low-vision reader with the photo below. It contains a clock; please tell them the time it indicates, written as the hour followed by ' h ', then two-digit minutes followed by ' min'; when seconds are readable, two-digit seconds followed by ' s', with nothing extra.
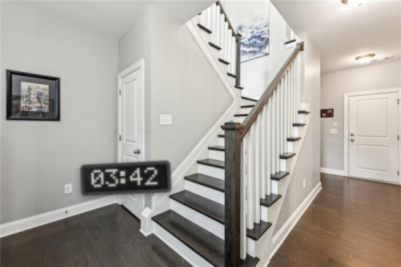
3 h 42 min
